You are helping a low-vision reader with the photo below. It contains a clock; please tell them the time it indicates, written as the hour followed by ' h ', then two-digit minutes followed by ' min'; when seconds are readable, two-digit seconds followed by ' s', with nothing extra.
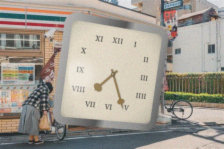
7 h 26 min
